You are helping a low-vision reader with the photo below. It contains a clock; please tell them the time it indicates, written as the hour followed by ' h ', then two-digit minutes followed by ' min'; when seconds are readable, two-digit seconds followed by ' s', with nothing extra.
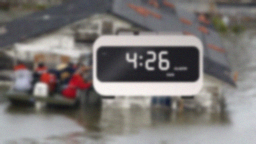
4 h 26 min
